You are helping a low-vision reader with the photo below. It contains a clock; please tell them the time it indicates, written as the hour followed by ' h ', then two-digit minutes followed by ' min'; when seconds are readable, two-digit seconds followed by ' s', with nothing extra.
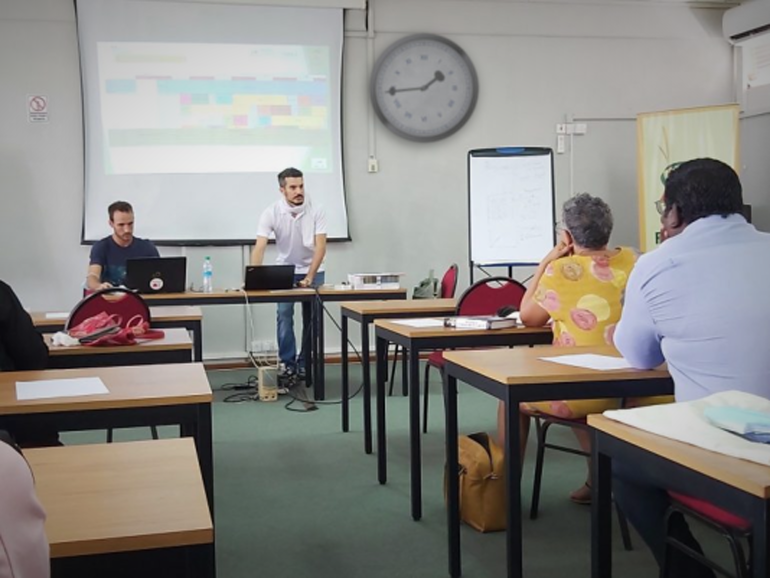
1 h 44 min
